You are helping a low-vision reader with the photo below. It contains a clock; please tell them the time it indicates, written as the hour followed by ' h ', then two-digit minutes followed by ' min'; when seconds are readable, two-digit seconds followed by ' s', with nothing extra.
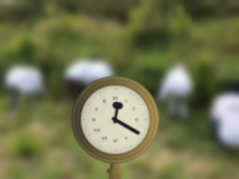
12 h 20 min
